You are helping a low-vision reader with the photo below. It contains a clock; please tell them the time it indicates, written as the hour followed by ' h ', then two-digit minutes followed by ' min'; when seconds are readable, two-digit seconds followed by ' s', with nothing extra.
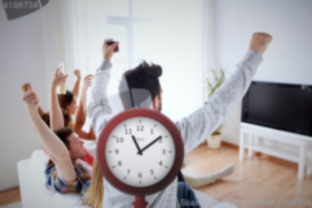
11 h 09 min
